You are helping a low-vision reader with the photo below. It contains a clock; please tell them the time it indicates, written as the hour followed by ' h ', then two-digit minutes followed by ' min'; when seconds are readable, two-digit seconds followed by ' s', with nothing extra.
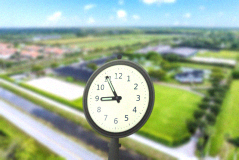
8 h 55 min
